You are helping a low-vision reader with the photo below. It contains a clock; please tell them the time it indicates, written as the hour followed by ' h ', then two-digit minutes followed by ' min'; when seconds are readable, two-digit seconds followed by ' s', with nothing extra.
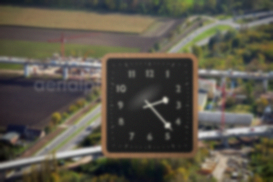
2 h 23 min
